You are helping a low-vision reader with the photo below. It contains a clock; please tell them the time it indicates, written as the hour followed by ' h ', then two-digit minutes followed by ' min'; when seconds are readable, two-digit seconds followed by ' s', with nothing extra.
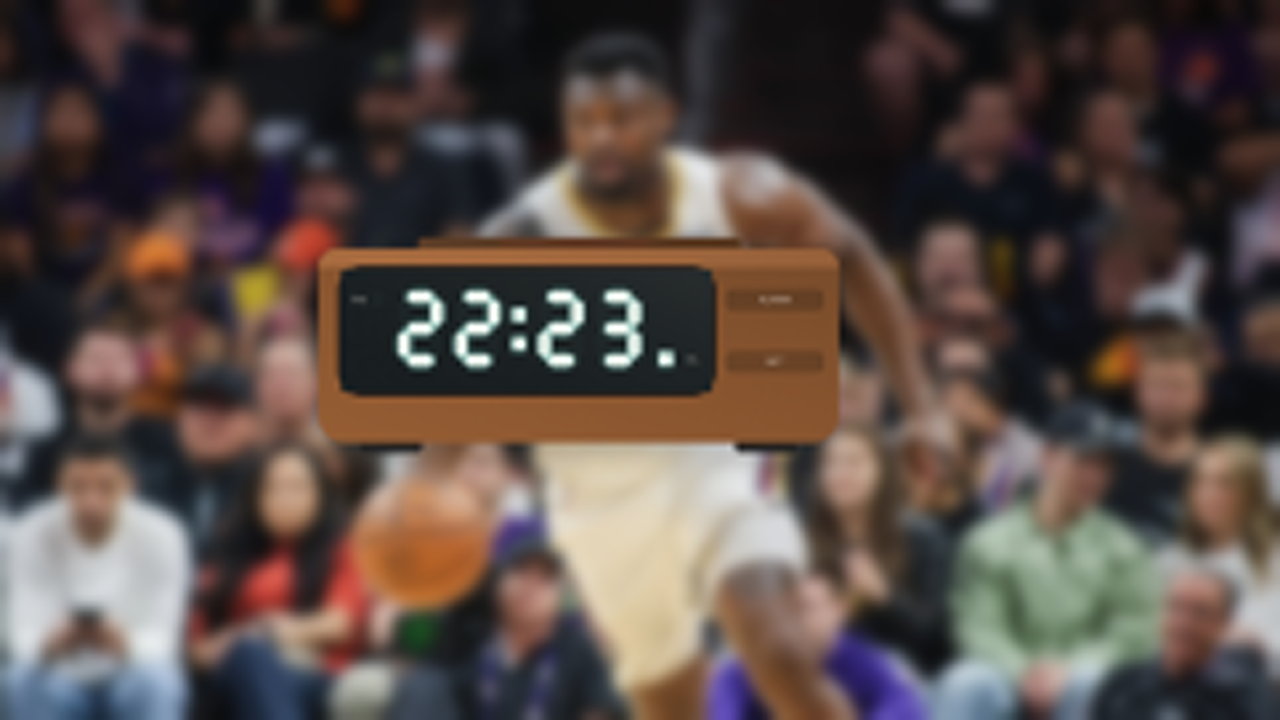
22 h 23 min
